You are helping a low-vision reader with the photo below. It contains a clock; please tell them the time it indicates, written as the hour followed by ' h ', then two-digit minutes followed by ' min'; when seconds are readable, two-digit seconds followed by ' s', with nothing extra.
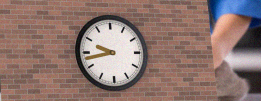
9 h 43 min
